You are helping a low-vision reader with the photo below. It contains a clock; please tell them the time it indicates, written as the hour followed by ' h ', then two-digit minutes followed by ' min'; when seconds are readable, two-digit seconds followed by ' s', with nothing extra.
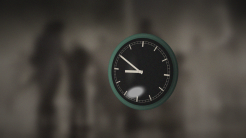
8 h 50 min
